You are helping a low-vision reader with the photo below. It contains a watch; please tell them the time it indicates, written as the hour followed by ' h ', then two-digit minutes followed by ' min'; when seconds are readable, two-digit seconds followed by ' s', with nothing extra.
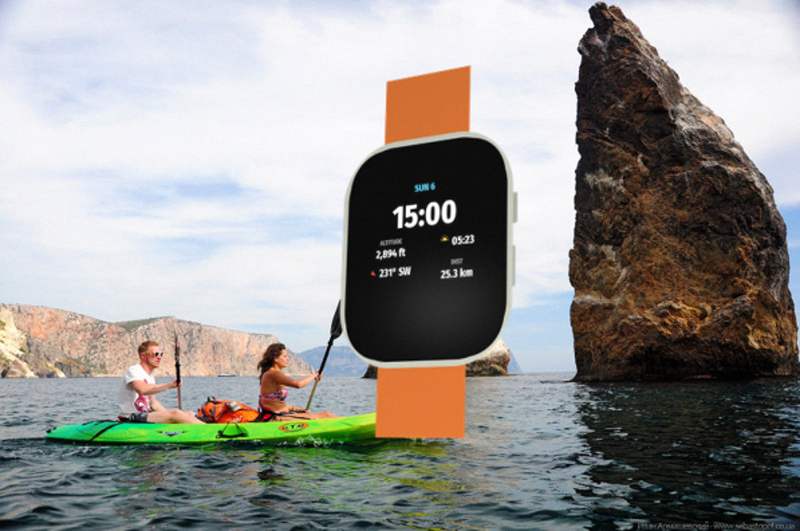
15 h 00 min
